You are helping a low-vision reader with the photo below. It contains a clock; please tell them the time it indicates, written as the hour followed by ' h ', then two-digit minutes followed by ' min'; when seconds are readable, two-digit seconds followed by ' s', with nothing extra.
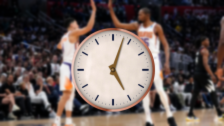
5 h 03 min
